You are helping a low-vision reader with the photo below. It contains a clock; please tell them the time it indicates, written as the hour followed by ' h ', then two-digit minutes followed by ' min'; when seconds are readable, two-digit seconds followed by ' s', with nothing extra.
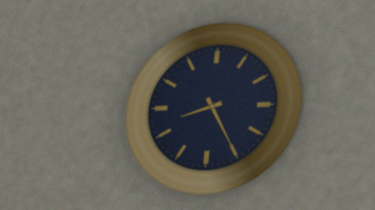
8 h 25 min
